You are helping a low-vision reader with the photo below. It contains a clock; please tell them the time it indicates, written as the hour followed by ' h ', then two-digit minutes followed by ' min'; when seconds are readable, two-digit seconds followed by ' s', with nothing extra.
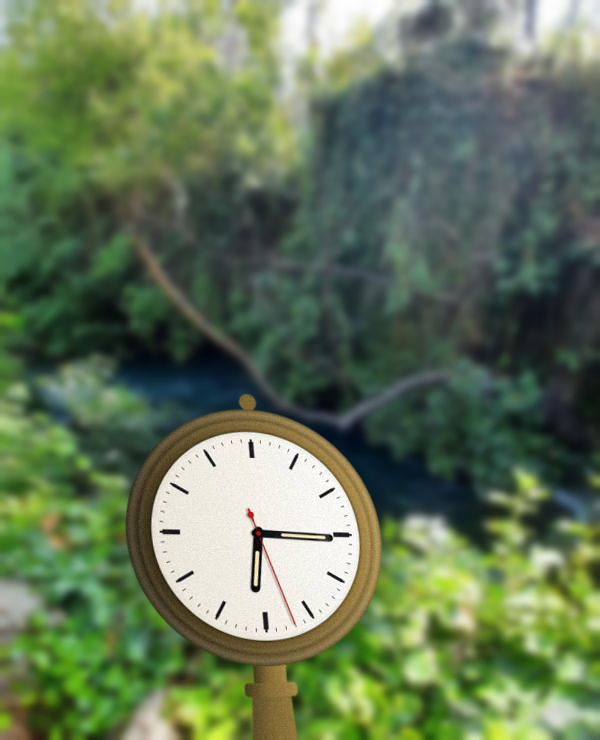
6 h 15 min 27 s
